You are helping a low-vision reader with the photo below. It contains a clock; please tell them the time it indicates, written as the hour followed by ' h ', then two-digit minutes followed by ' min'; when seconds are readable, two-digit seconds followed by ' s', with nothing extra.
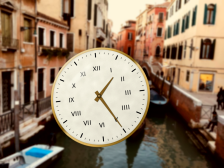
1 h 25 min
